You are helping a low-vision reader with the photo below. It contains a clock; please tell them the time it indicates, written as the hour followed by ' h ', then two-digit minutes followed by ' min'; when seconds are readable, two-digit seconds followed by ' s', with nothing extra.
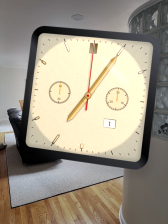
7 h 05 min
